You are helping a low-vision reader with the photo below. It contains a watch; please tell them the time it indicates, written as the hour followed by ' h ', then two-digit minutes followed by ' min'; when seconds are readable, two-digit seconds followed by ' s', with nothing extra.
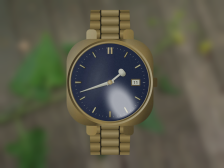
1 h 42 min
